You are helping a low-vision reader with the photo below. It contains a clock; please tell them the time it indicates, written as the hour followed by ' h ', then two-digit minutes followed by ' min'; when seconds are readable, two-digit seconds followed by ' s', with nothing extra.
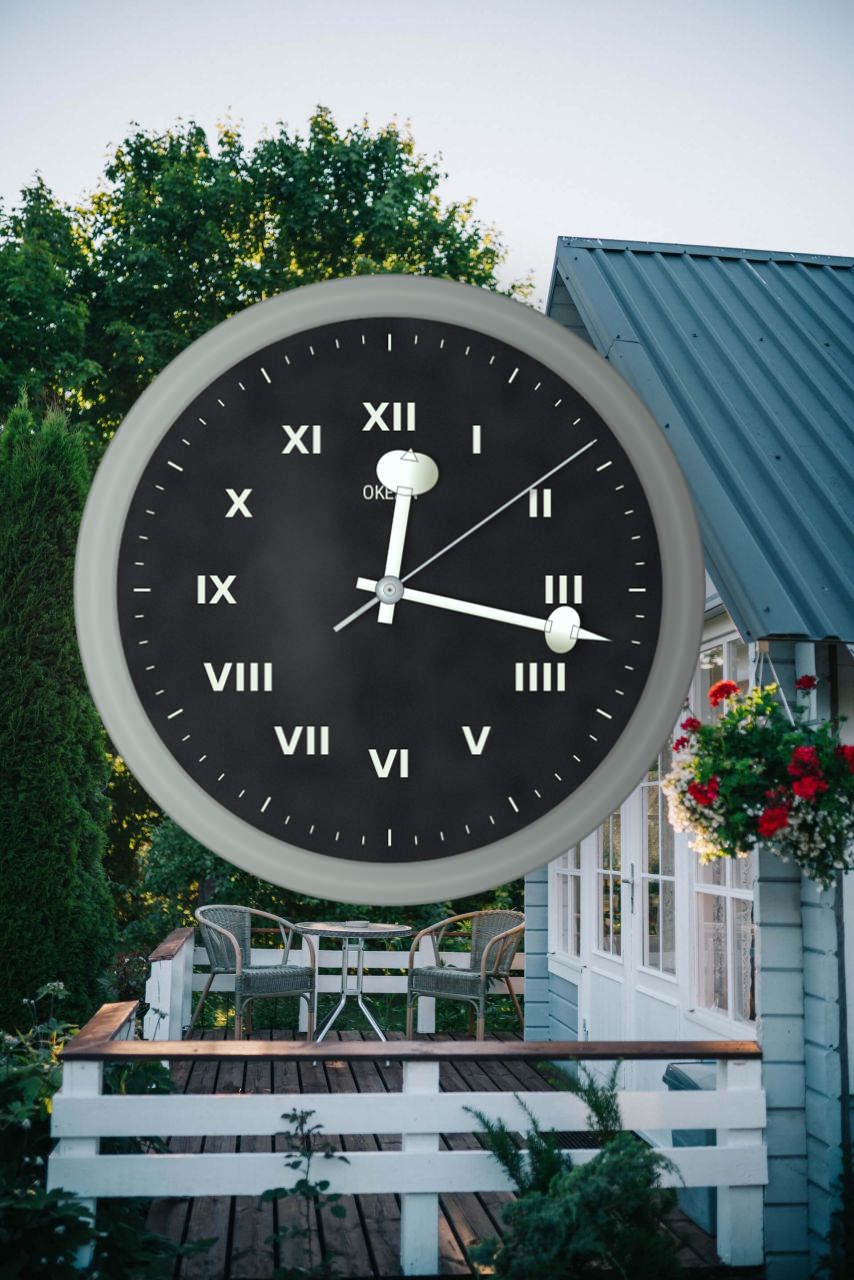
12 h 17 min 09 s
